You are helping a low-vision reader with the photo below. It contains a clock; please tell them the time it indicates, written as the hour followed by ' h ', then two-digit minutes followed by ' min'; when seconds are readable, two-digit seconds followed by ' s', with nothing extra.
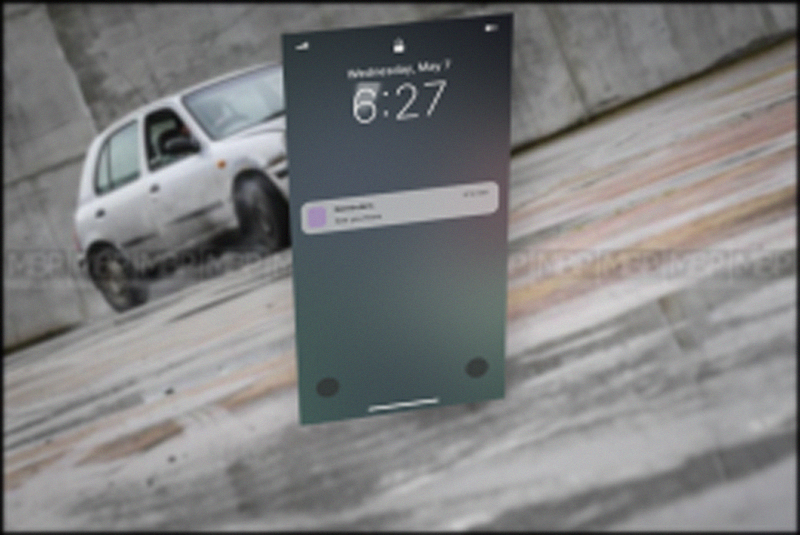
6 h 27 min
